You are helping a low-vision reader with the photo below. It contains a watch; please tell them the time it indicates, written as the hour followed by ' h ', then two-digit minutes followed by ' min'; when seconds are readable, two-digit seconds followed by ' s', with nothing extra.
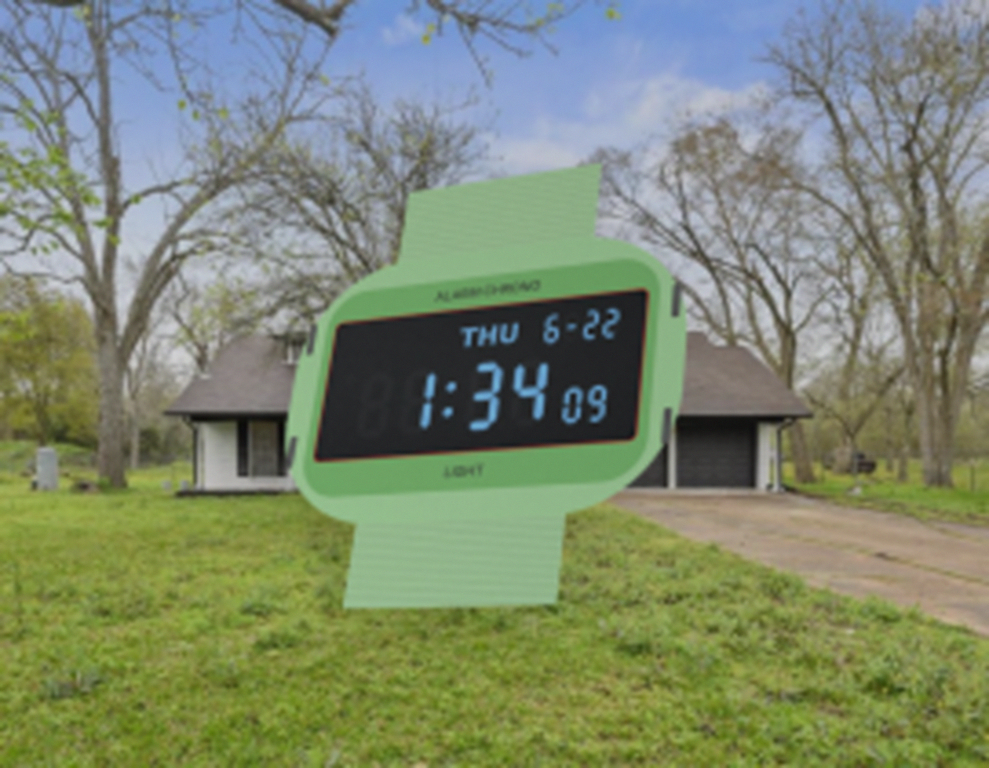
1 h 34 min 09 s
